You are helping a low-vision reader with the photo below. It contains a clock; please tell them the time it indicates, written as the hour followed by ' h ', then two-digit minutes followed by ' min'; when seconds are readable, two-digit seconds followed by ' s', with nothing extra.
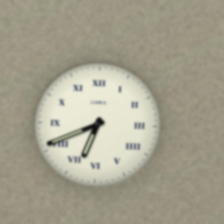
6 h 41 min
